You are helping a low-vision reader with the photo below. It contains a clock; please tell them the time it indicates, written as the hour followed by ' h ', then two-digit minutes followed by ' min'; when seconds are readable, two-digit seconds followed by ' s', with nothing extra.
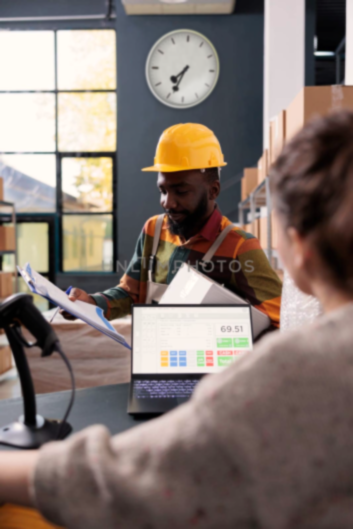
7 h 34 min
